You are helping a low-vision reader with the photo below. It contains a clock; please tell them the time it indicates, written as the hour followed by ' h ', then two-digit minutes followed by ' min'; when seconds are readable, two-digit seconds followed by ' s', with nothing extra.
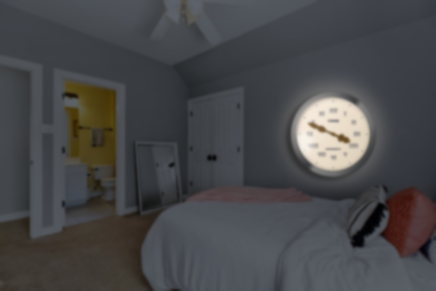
3 h 49 min
